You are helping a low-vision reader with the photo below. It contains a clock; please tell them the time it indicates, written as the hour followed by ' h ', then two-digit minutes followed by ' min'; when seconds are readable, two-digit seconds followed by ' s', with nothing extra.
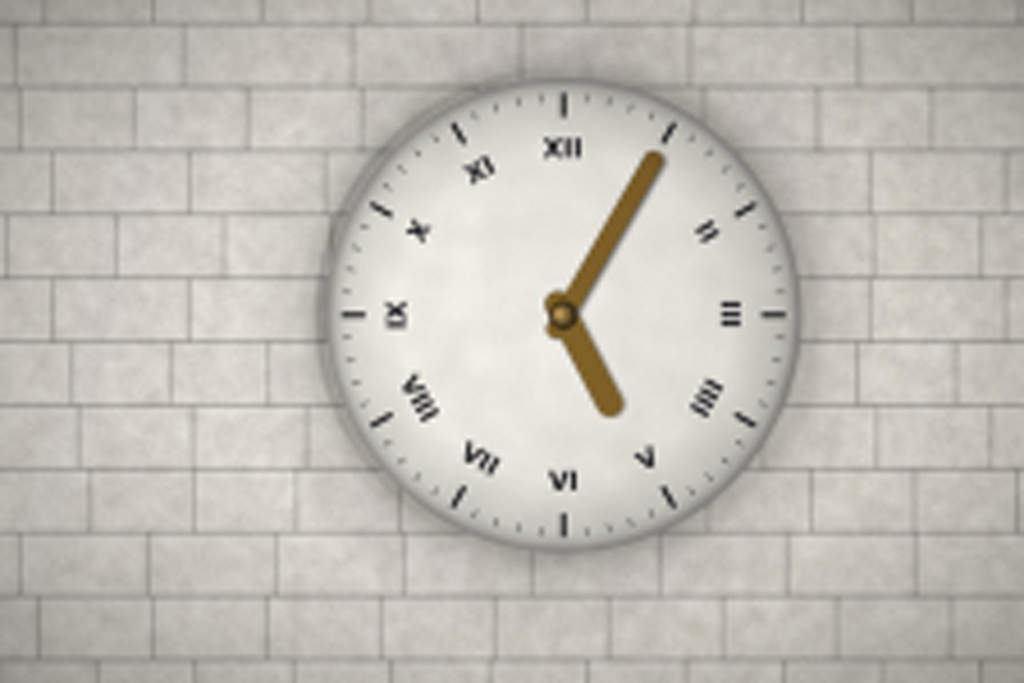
5 h 05 min
